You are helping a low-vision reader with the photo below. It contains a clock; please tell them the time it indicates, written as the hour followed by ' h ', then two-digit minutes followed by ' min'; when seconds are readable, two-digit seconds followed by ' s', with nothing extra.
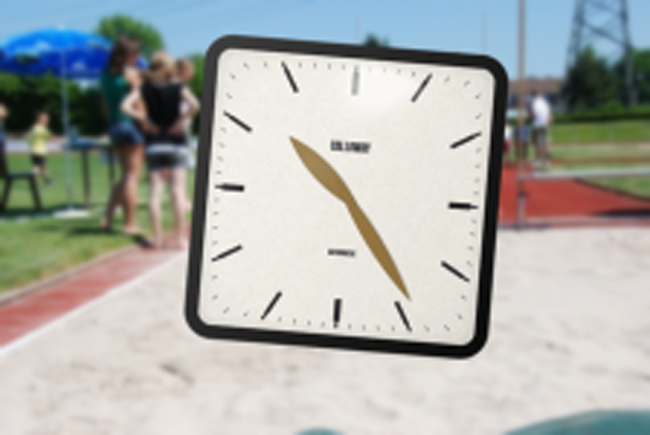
10 h 24 min
